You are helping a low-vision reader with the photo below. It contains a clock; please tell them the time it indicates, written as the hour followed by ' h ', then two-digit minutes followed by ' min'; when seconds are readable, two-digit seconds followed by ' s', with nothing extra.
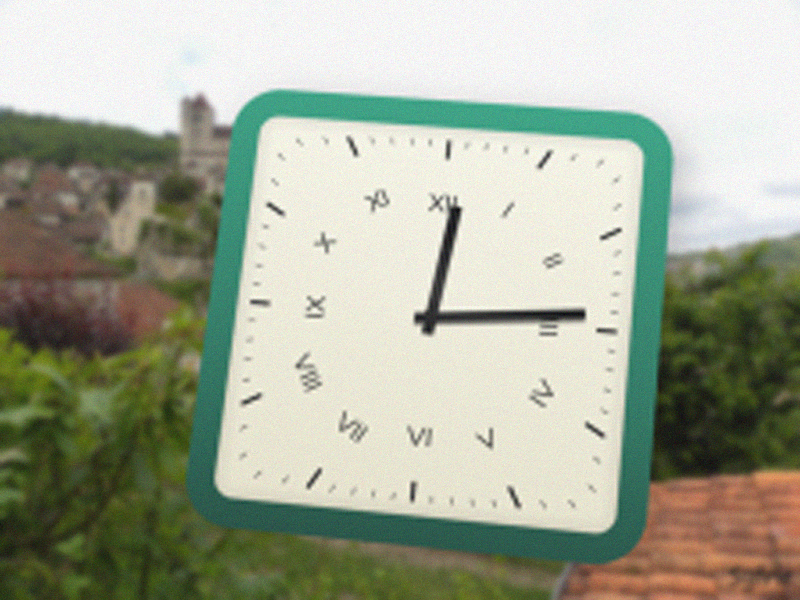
12 h 14 min
